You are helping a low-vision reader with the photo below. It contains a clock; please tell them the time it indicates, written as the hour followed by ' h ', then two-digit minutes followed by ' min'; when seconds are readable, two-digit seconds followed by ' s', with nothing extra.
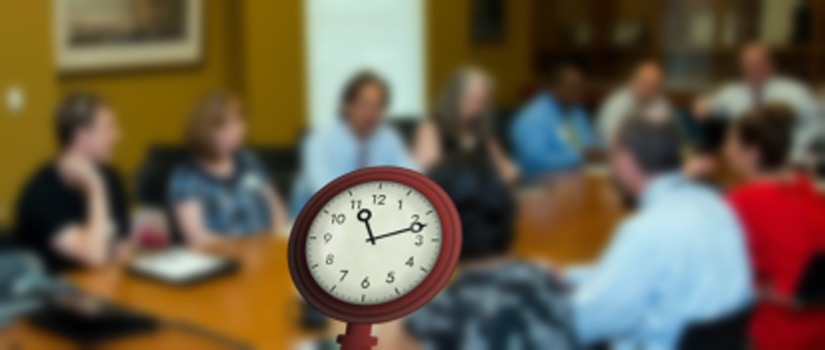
11 h 12 min
